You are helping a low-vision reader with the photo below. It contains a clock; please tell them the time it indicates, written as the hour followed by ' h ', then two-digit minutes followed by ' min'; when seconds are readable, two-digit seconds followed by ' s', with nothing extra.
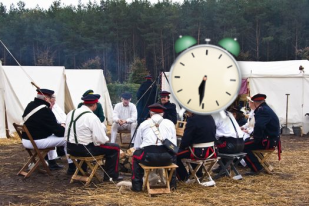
6 h 31 min
